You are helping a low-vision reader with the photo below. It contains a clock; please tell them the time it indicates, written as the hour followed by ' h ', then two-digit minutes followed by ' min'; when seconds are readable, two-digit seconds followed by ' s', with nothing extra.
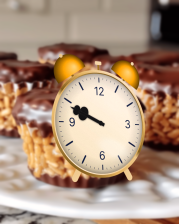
9 h 49 min
